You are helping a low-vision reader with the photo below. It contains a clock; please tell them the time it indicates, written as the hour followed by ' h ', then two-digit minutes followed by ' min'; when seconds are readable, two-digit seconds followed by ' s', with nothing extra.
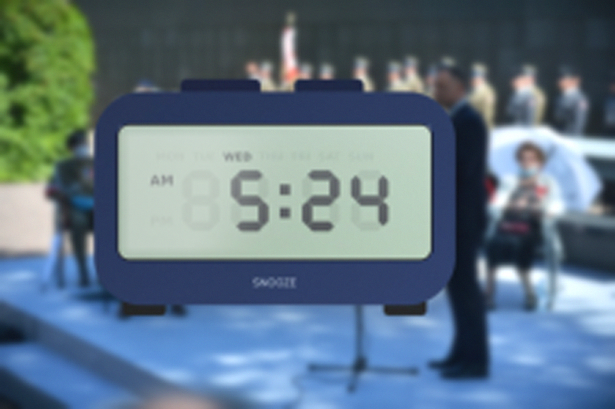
5 h 24 min
